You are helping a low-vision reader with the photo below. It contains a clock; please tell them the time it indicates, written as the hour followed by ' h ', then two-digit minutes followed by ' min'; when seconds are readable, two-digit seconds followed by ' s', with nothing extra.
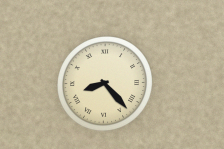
8 h 23 min
